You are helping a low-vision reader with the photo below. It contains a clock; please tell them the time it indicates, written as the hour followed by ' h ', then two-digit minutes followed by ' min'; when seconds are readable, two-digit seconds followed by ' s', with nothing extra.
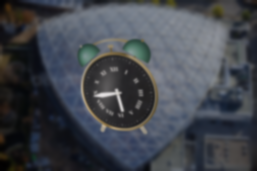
5 h 44 min
